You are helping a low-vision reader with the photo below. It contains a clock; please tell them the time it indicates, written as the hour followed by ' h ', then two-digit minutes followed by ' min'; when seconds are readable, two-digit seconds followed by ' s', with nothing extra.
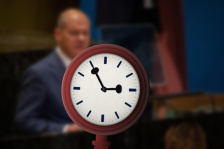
2 h 55 min
